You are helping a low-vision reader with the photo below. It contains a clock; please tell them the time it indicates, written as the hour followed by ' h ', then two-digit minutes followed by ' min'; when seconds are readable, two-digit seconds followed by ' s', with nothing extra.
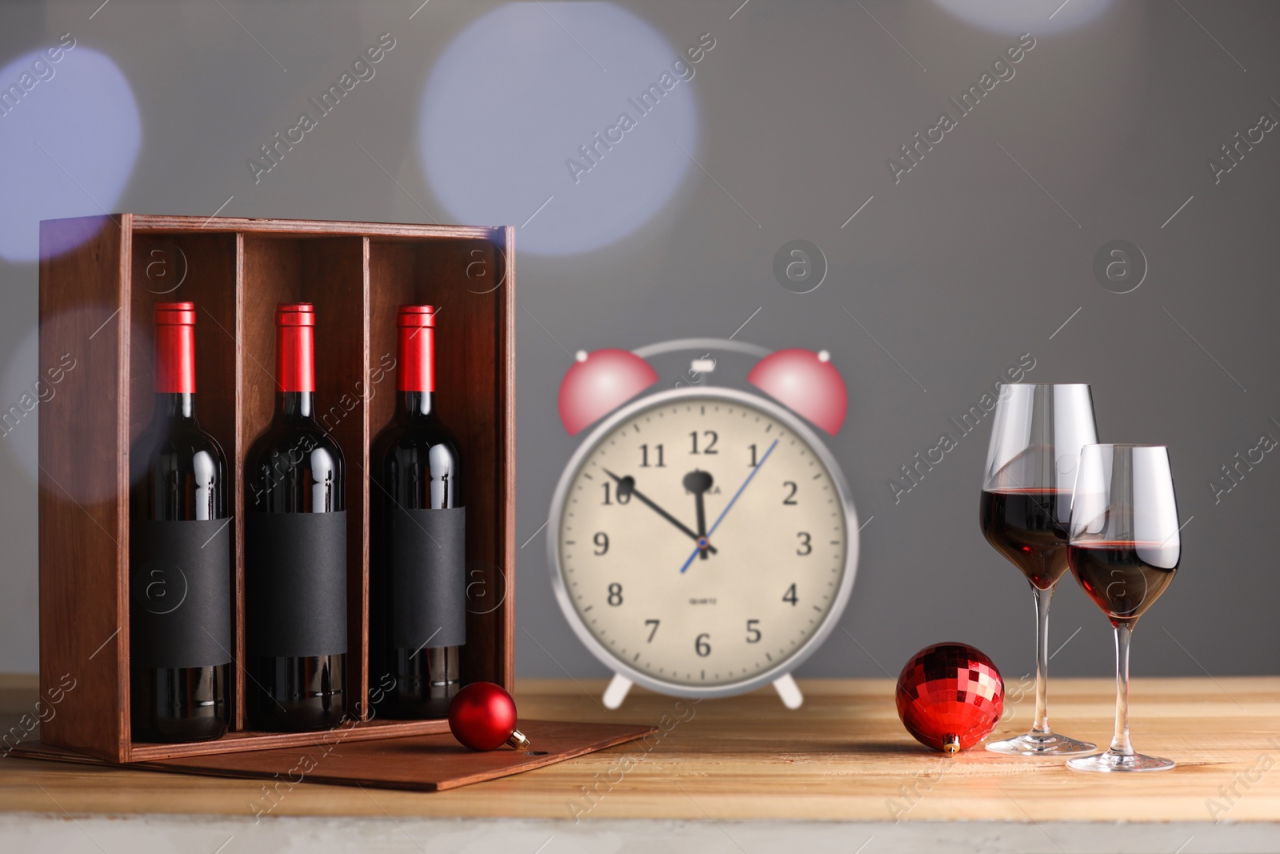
11 h 51 min 06 s
